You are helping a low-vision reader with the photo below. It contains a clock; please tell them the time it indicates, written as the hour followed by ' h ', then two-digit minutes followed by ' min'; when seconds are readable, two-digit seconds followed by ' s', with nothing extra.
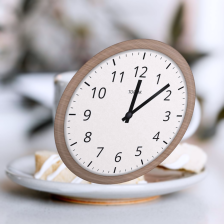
12 h 08 min
